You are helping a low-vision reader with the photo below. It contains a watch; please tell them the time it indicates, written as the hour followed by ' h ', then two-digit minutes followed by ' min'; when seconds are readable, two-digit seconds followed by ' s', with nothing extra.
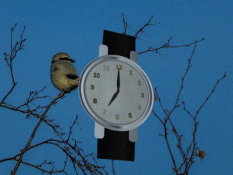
7 h 00 min
